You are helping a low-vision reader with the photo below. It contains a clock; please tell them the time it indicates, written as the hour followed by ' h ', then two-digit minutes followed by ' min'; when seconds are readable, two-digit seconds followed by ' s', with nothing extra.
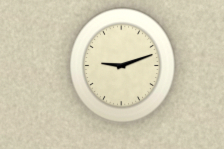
9 h 12 min
